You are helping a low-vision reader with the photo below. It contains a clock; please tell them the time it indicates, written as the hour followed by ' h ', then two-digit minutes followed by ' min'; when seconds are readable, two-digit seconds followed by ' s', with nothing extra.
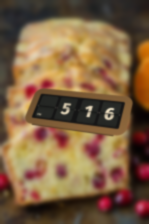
5 h 16 min
